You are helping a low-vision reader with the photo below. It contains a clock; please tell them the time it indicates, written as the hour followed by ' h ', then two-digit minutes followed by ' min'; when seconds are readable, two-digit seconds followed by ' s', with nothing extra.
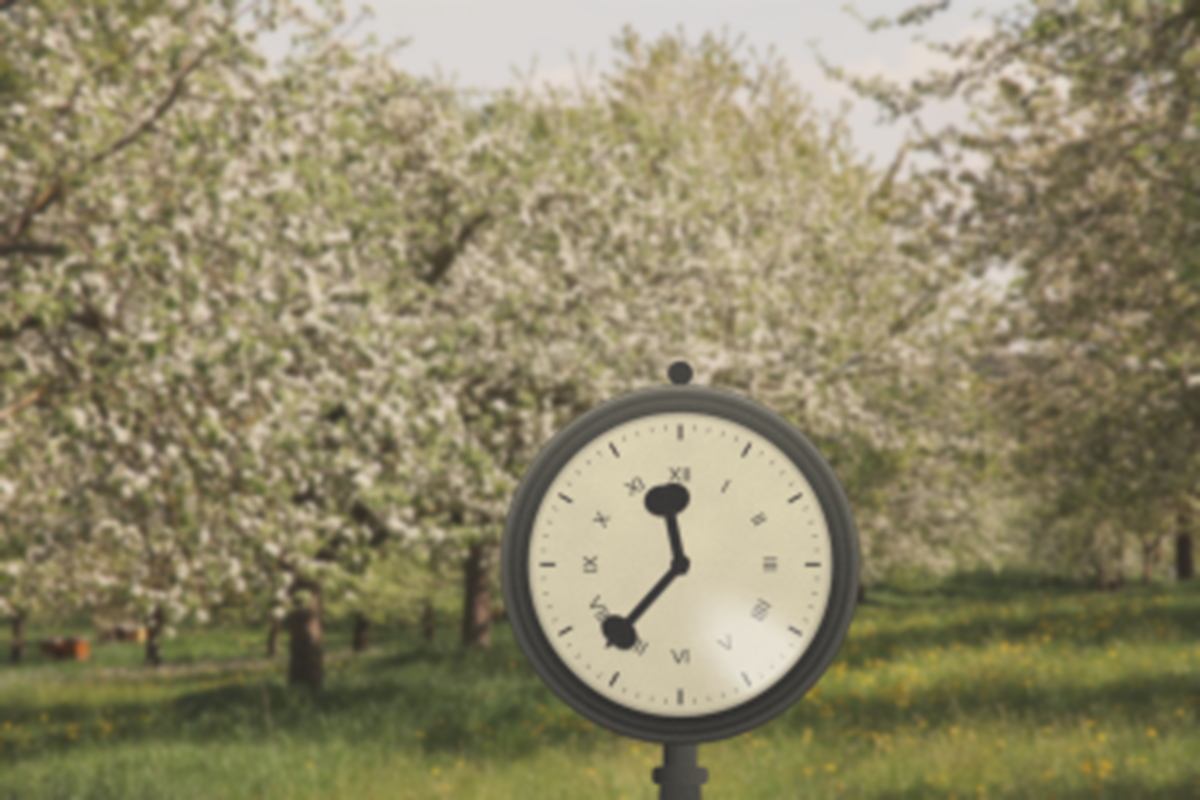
11 h 37 min
